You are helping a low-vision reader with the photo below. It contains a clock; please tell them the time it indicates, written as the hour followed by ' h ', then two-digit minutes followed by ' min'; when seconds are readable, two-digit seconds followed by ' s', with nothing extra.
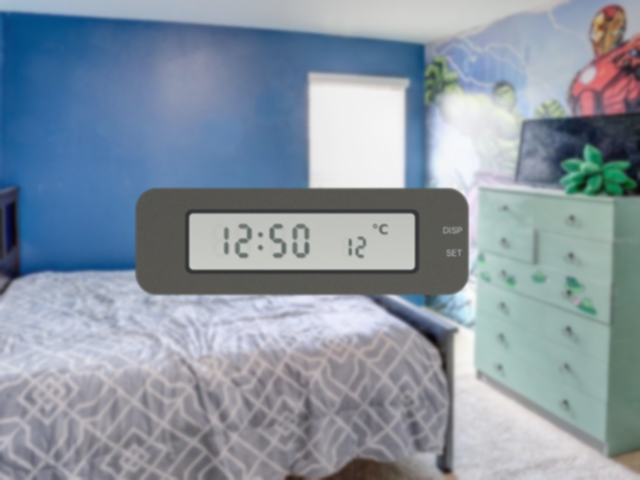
12 h 50 min
